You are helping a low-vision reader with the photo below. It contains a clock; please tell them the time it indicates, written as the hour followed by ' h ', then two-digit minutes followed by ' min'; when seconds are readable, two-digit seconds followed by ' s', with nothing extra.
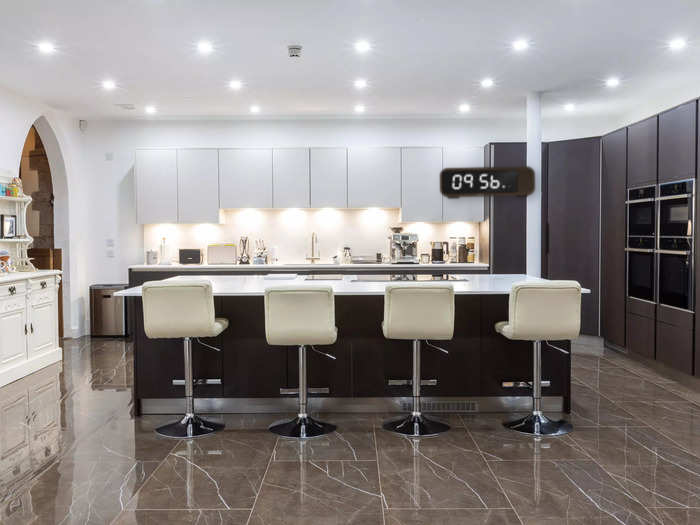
9 h 56 min
